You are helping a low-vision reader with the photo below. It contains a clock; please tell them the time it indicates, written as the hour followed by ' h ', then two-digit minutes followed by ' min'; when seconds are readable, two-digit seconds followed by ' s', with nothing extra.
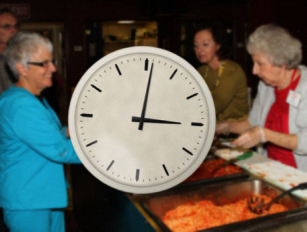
3 h 01 min
